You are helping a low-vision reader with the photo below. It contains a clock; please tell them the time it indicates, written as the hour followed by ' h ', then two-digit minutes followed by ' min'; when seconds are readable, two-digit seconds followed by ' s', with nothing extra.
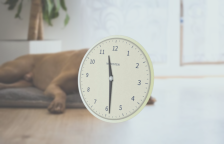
11 h 29 min
